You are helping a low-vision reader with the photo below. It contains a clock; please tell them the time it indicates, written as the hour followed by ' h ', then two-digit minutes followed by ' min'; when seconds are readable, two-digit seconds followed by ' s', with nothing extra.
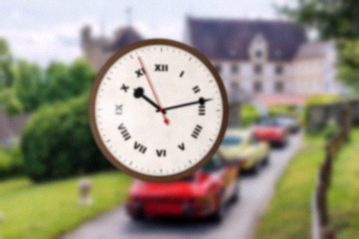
10 h 12 min 56 s
